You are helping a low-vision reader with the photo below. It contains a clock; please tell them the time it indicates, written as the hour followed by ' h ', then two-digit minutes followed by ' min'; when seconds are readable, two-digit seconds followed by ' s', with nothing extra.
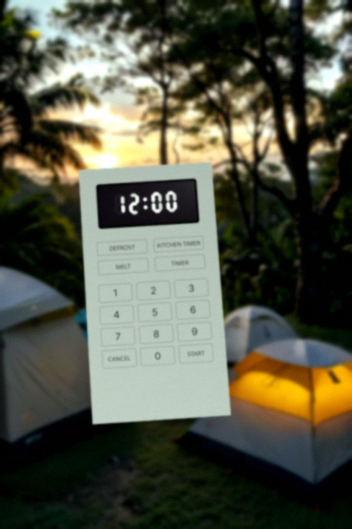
12 h 00 min
